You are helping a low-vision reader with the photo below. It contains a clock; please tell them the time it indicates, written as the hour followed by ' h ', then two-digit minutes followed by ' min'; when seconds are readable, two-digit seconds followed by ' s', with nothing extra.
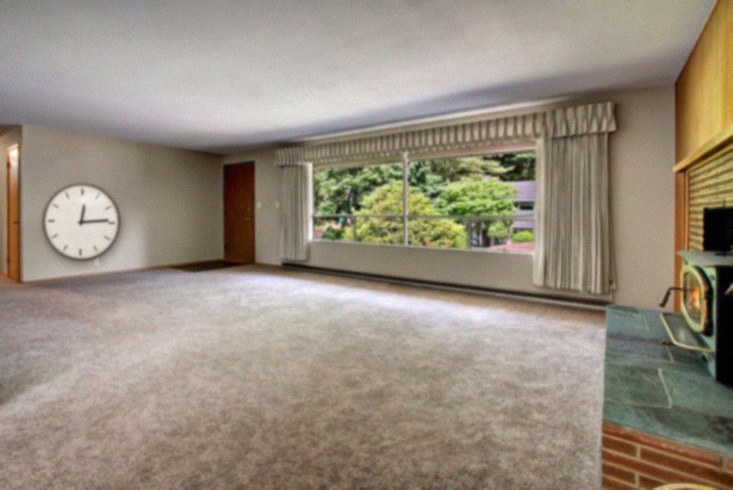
12 h 14 min
